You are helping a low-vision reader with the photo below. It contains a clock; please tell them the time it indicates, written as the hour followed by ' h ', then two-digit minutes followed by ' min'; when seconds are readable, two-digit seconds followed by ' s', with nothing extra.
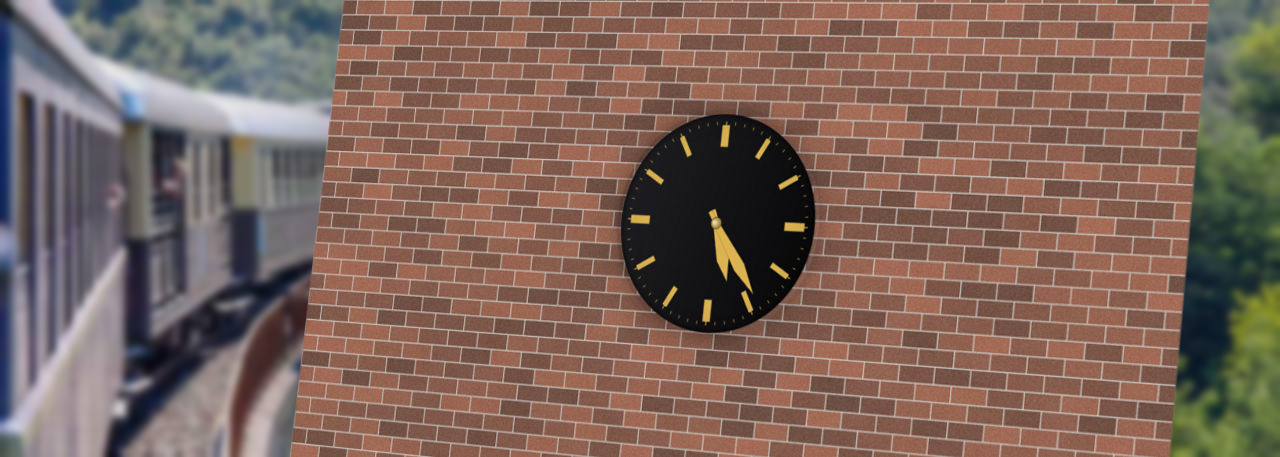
5 h 24 min
